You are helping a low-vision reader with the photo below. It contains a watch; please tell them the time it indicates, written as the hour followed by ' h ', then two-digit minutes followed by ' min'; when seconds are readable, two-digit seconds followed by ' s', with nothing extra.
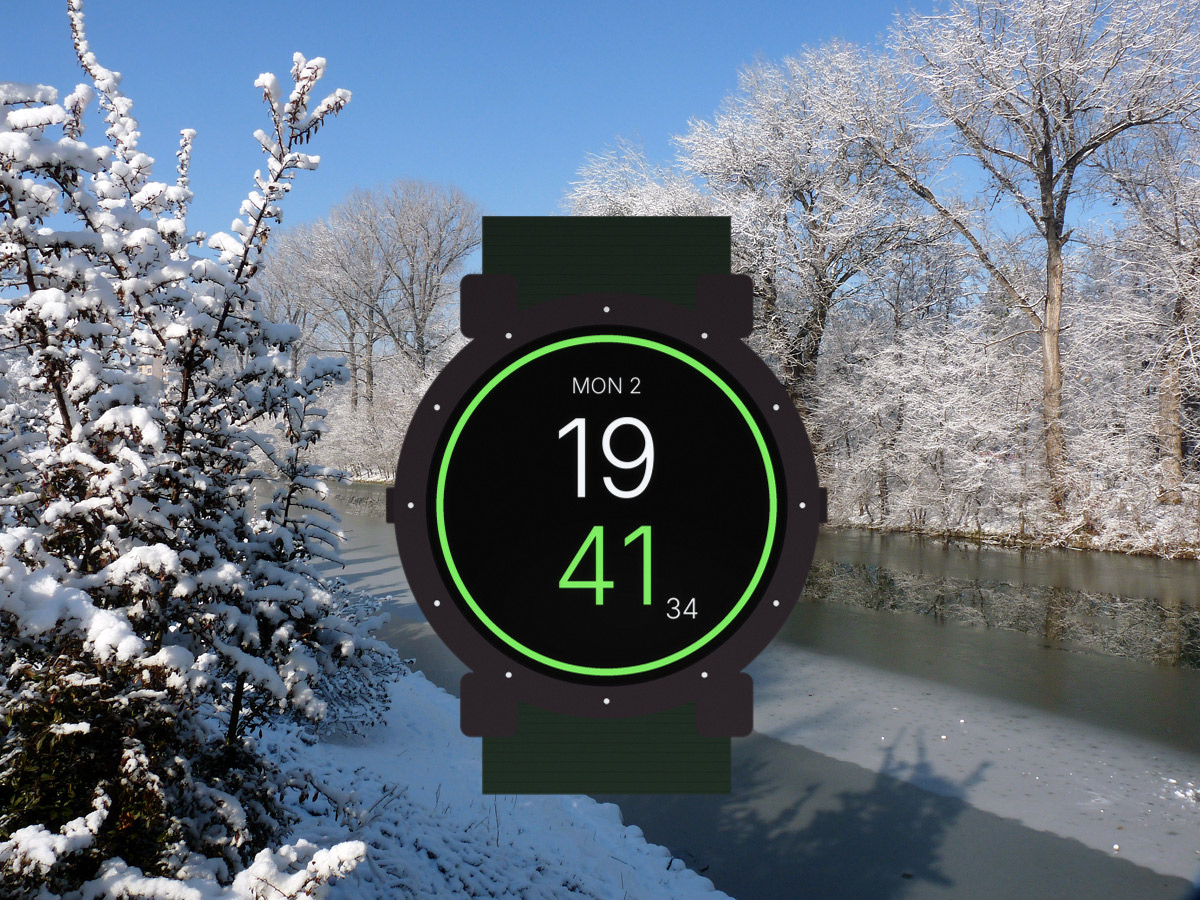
19 h 41 min 34 s
